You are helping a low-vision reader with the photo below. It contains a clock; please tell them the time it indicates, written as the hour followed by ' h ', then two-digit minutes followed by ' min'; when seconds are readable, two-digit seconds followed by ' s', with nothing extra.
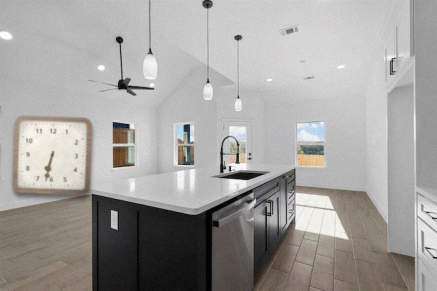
6 h 32 min
